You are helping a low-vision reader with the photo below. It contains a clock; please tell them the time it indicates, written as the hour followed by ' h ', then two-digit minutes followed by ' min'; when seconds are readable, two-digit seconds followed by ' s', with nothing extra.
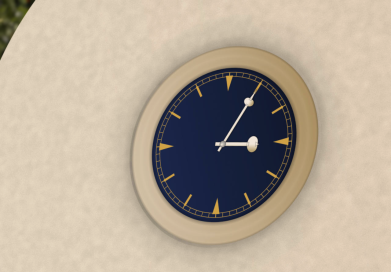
3 h 05 min
